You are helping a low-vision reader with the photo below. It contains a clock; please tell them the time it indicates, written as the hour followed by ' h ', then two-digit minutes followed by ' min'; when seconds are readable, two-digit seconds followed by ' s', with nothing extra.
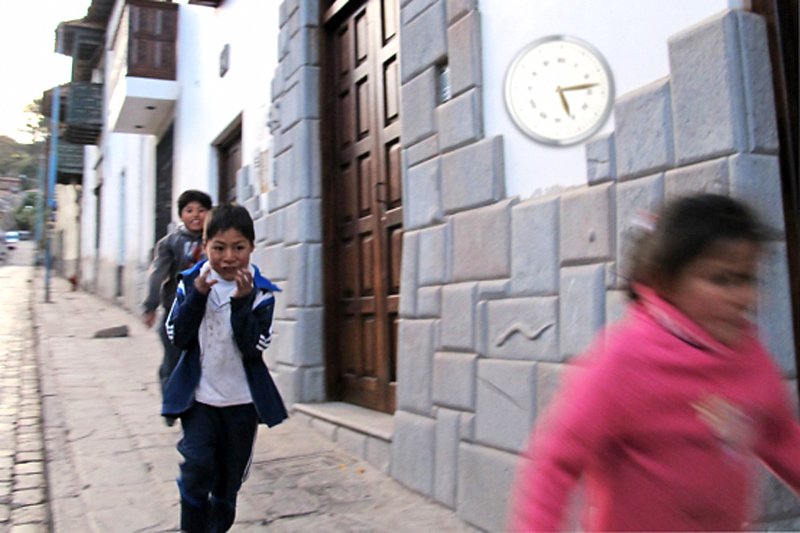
5 h 13 min
